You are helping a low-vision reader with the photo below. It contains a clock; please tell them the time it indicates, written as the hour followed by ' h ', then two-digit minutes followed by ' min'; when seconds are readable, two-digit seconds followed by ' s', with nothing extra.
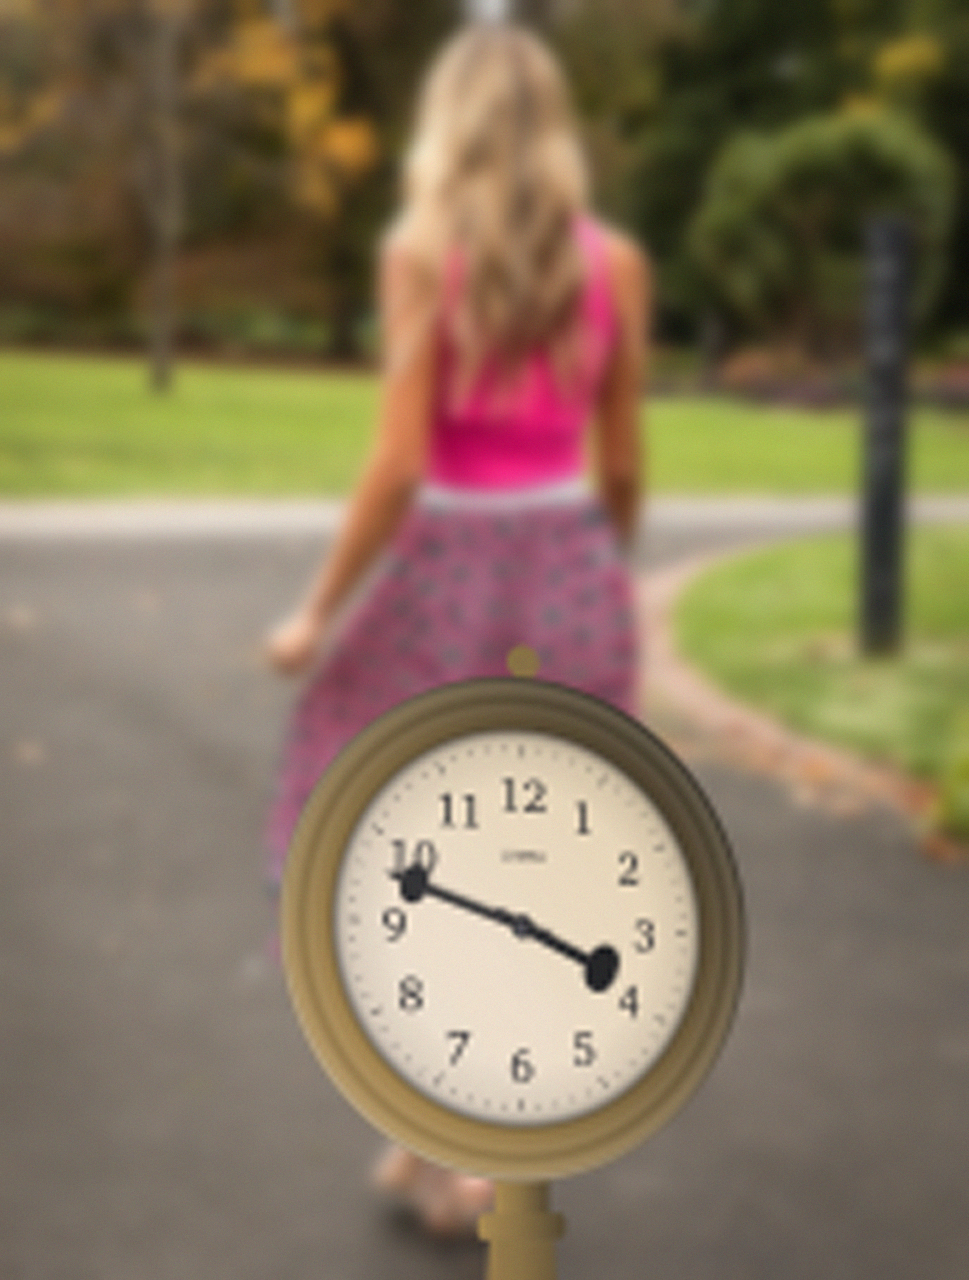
3 h 48 min
